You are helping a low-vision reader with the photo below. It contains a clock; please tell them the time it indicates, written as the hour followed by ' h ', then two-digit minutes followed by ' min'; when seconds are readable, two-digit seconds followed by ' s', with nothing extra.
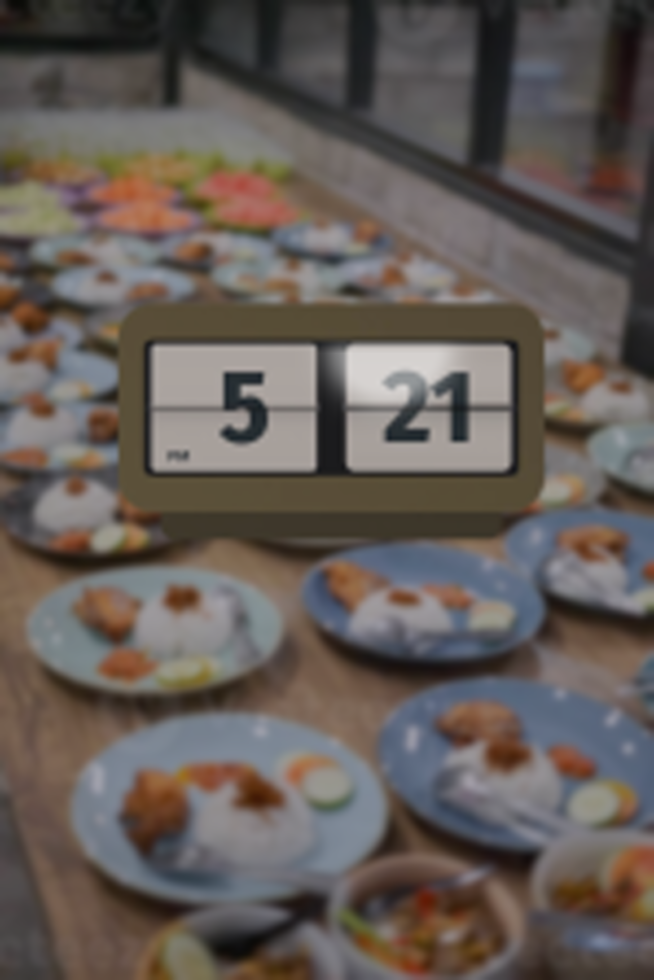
5 h 21 min
